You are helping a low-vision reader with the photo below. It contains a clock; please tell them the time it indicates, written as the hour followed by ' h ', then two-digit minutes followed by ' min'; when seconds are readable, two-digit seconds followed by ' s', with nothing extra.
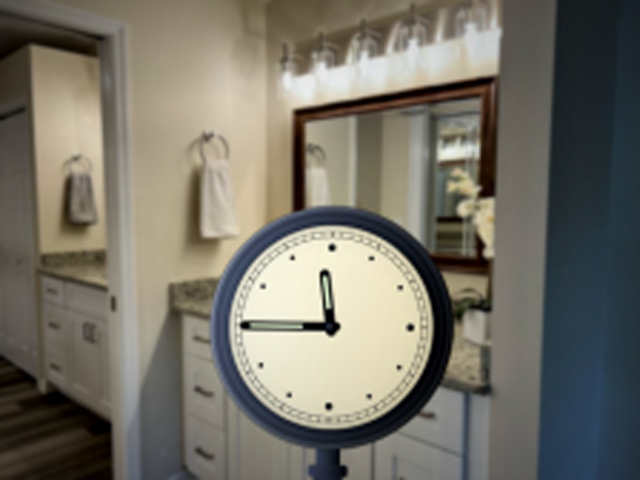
11 h 45 min
